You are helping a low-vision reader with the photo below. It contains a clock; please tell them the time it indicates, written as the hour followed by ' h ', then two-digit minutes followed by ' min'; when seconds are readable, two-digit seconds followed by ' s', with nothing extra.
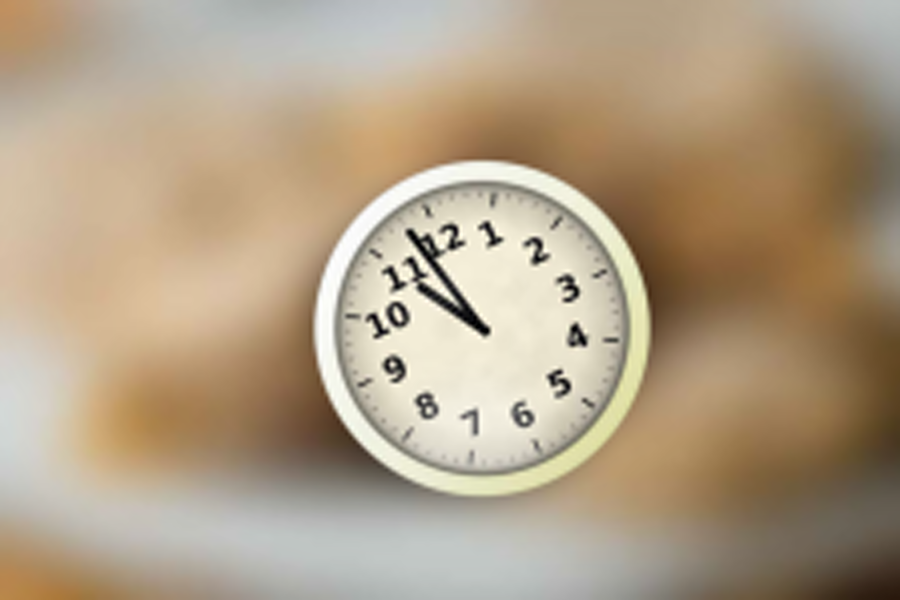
10 h 58 min
